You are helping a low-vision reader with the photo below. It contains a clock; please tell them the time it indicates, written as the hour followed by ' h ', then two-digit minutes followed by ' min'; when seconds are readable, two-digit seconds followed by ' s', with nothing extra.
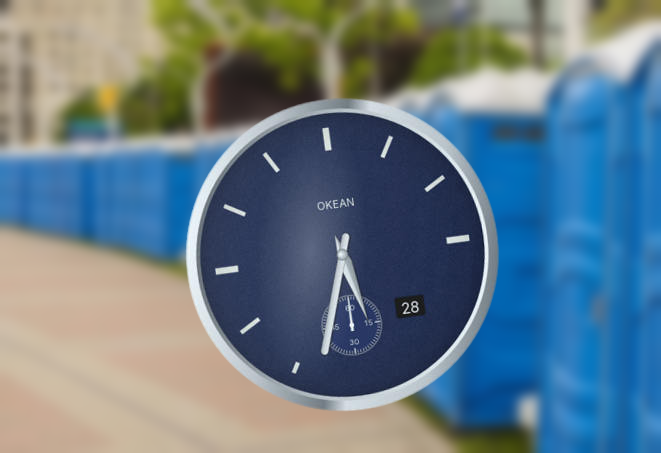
5 h 33 min
